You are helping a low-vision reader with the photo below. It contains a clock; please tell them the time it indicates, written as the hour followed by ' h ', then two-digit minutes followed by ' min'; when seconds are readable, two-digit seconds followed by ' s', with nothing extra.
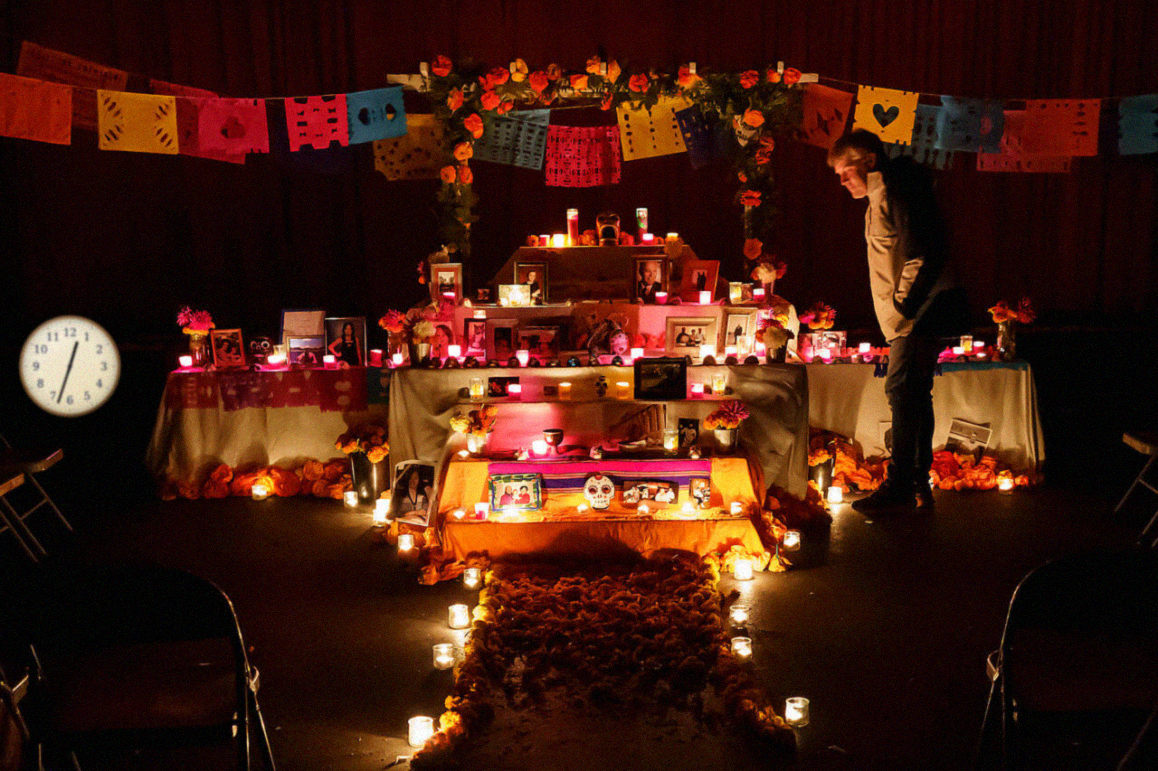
12 h 33 min
